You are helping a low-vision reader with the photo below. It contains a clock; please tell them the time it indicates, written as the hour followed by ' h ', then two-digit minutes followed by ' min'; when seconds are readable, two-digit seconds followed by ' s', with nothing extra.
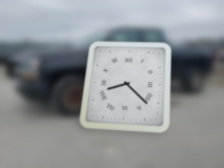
8 h 22 min
